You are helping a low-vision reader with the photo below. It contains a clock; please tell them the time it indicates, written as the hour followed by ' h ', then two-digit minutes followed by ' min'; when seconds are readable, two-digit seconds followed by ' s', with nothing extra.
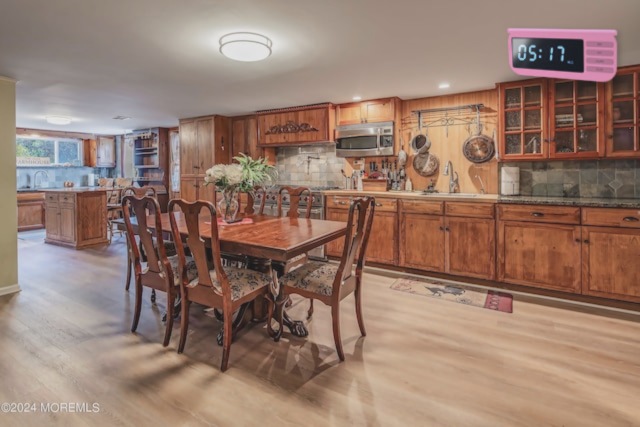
5 h 17 min
